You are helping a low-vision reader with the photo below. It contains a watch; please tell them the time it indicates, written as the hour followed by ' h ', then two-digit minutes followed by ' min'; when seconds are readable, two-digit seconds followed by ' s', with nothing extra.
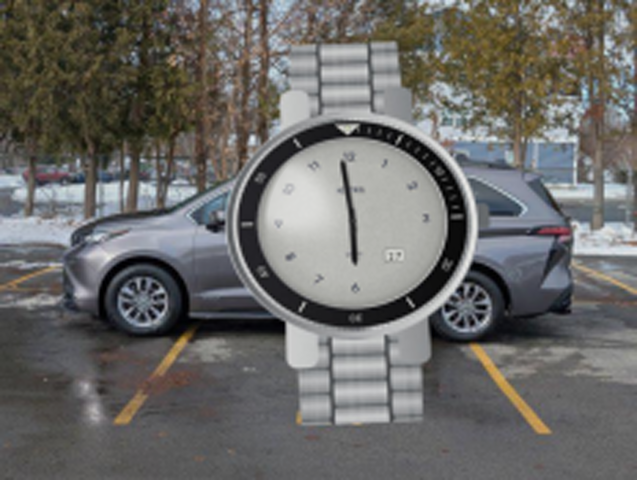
5 h 59 min
